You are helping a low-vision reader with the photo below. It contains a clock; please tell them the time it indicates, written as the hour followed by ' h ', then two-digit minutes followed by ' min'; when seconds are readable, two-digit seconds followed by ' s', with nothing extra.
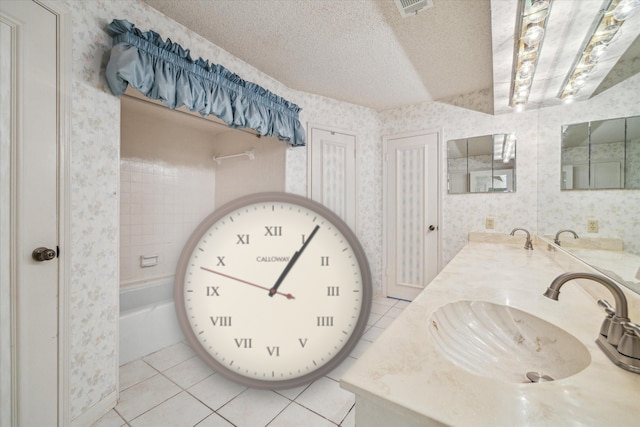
1 h 05 min 48 s
